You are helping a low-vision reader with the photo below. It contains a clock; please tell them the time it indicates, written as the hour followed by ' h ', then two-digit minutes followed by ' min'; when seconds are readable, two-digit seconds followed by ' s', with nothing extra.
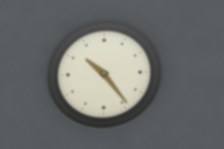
10 h 24 min
